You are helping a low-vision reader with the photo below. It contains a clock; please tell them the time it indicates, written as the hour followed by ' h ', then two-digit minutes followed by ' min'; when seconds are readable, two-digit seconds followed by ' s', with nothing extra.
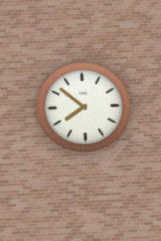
7 h 52 min
